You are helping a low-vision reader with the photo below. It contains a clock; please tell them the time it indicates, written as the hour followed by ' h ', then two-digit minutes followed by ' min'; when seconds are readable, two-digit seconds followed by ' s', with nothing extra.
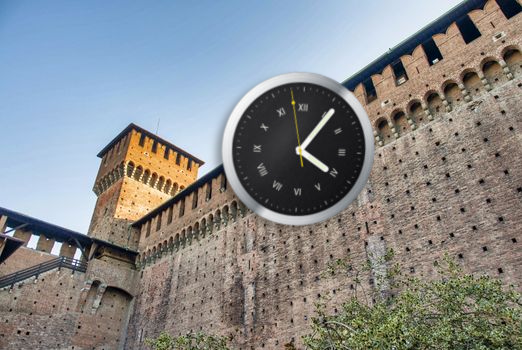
4 h 05 min 58 s
